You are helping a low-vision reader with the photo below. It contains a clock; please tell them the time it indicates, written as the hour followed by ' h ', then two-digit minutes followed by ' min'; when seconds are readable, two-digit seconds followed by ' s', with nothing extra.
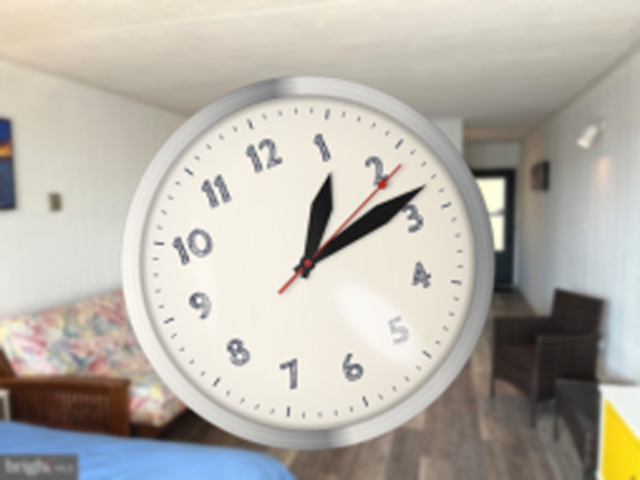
1 h 13 min 11 s
